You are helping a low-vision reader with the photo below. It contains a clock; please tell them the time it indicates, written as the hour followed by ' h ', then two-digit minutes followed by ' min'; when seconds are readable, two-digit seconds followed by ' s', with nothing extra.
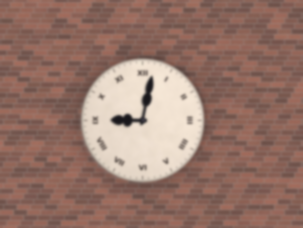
9 h 02 min
